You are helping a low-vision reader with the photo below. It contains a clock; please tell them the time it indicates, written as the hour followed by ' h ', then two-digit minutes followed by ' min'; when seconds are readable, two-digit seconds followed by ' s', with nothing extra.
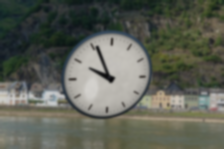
9 h 56 min
